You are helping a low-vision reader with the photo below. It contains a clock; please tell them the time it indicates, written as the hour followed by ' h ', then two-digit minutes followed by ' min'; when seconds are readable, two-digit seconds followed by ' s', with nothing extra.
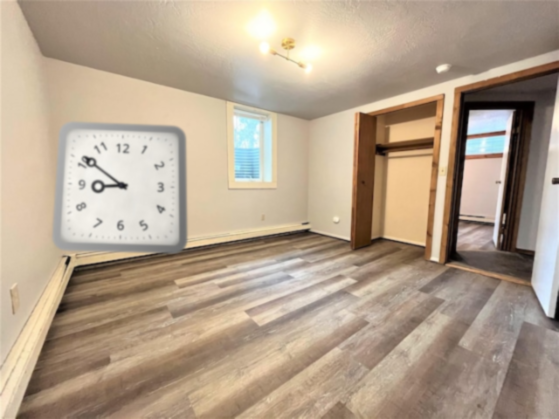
8 h 51 min
